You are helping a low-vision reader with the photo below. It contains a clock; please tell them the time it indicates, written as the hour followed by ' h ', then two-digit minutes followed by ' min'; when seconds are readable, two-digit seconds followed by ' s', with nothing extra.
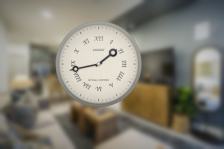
1 h 43 min
